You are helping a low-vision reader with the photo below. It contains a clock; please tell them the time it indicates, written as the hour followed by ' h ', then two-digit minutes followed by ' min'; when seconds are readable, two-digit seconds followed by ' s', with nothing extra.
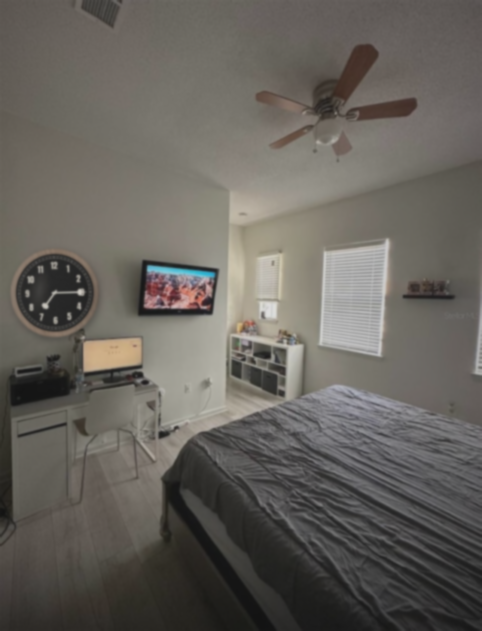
7 h 15 min
